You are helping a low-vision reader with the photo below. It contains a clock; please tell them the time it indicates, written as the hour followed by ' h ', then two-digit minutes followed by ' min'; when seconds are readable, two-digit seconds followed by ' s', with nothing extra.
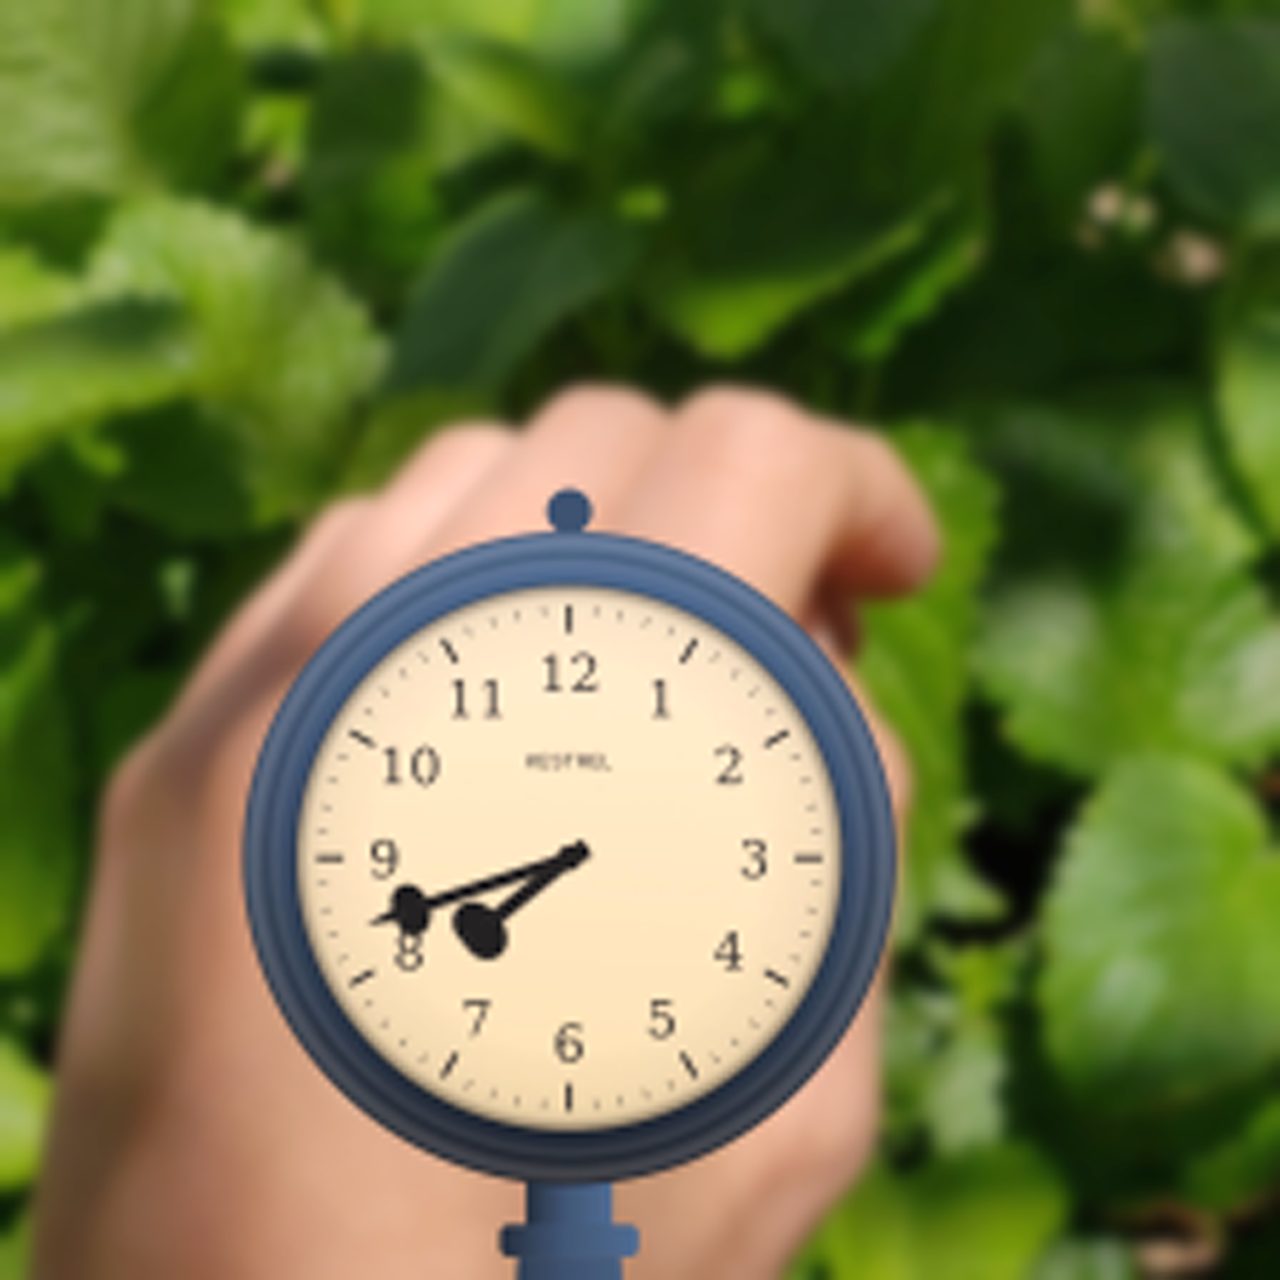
7 h 42 min
